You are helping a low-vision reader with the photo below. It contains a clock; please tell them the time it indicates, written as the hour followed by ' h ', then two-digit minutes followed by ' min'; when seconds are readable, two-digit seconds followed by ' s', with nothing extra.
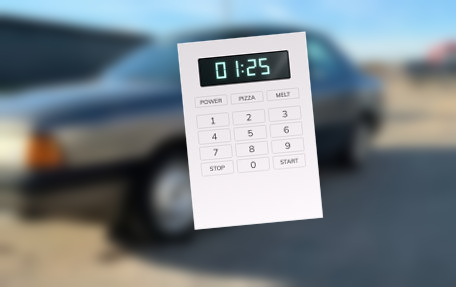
1 h 25 min
